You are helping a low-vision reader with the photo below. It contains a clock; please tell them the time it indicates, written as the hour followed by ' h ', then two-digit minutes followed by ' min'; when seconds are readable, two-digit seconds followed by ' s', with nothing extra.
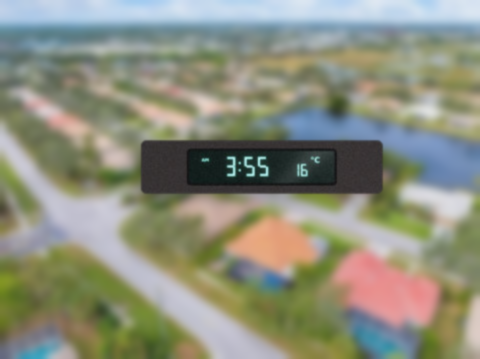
3 h 55 min
